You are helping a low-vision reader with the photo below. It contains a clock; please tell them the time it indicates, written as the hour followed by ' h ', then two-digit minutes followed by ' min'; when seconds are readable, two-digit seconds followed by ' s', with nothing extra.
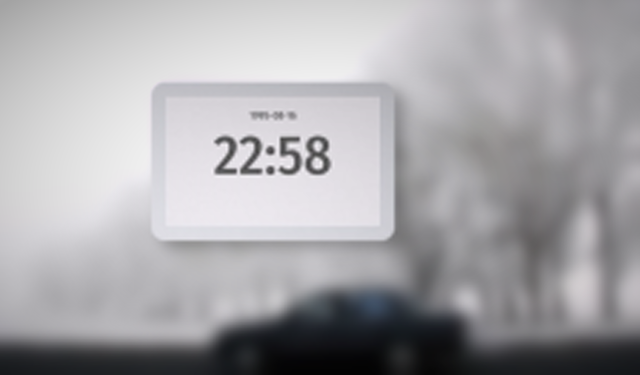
22 h 58 min
